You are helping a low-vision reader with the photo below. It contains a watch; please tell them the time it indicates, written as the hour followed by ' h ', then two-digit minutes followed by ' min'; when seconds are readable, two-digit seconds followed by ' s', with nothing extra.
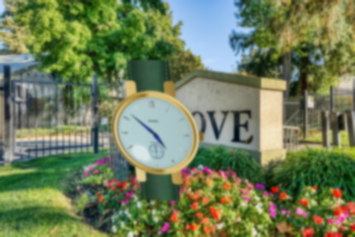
4 h 52 min
